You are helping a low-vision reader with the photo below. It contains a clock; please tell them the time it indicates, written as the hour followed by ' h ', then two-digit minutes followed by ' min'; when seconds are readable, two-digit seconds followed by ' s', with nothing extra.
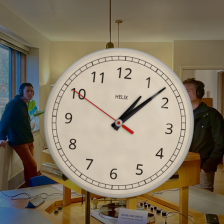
1 h 07 min 50 s
